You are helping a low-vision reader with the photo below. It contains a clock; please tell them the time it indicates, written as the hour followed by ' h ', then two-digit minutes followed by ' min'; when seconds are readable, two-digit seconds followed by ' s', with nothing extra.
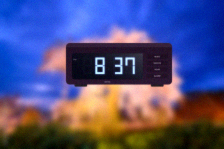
8 h 37 min
